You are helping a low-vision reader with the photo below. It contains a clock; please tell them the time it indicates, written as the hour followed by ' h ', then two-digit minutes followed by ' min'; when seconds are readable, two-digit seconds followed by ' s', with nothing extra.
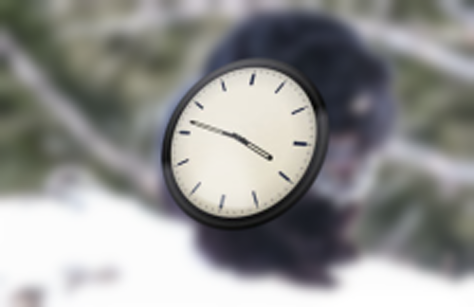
3 h 47 min
